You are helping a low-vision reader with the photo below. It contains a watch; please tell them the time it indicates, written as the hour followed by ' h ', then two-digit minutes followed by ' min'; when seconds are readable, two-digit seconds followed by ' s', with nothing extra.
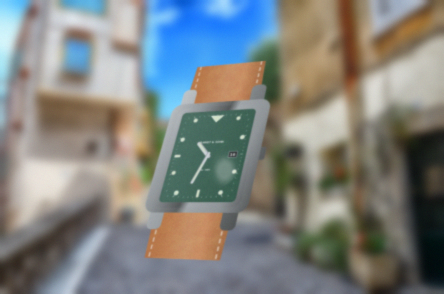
10 h 33 min
